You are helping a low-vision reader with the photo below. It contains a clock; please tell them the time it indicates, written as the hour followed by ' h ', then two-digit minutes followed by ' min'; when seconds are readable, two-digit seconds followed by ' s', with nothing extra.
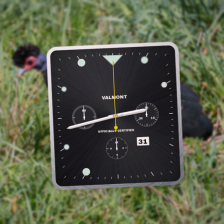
2 h 43 min
